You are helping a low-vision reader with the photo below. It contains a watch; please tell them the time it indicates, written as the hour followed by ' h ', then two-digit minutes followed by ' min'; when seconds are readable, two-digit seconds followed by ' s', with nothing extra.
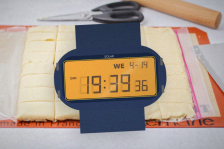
19 h 39 min 36 s
